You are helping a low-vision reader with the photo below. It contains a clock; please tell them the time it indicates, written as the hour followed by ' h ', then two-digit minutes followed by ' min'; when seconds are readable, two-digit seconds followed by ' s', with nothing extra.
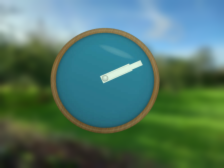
2 h 11 min
